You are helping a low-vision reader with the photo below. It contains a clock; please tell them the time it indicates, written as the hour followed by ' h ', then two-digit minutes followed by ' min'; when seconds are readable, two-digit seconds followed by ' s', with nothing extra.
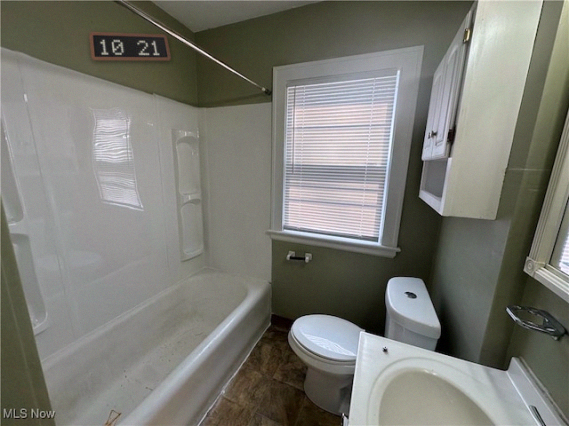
10 h 21 min
